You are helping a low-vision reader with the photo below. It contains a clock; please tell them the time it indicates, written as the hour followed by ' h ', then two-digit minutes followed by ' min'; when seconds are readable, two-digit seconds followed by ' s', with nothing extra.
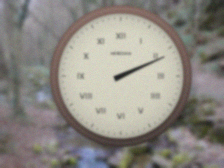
2 h 11 min
